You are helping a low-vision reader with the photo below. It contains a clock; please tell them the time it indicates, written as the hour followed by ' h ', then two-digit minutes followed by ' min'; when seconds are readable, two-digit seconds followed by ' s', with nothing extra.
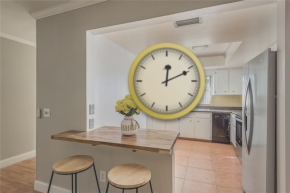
12 h 11 min
